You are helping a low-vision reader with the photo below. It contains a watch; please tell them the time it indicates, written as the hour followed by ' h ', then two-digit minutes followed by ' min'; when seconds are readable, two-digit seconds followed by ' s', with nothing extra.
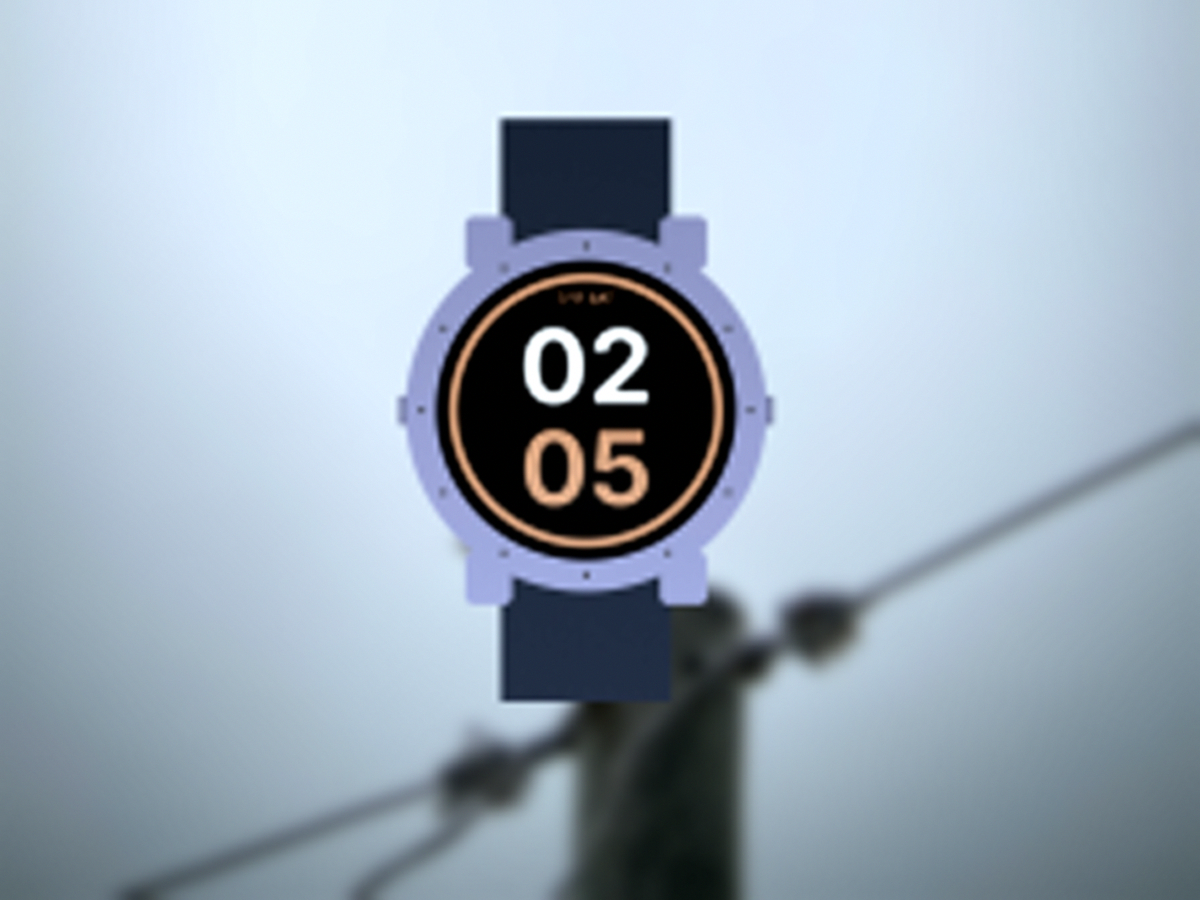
2 h 05 min
